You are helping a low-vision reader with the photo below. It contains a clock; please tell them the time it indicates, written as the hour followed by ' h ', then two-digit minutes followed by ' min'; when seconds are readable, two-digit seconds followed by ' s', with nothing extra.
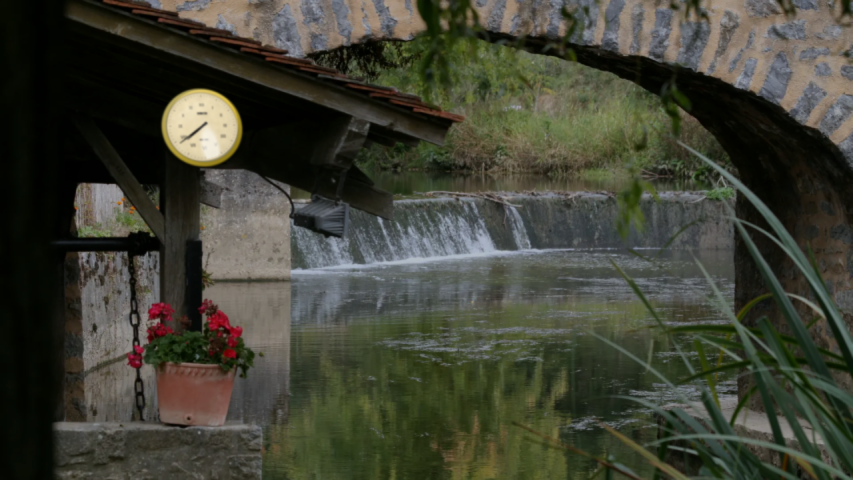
7 h 39 min
